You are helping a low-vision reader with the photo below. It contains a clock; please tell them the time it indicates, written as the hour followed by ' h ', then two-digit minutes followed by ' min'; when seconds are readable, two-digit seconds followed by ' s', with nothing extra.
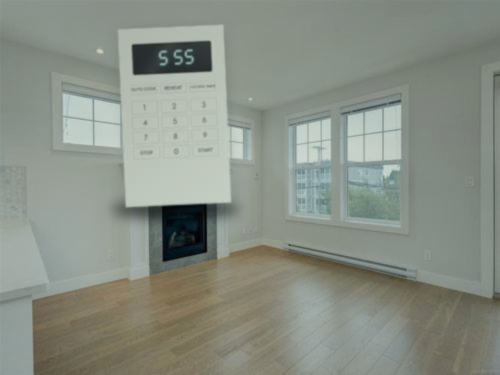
5 h 55 min
